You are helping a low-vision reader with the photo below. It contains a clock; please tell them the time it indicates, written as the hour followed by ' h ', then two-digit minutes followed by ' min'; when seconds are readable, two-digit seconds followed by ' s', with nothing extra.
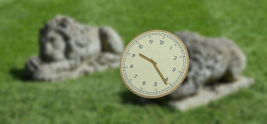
9 h 21 min
